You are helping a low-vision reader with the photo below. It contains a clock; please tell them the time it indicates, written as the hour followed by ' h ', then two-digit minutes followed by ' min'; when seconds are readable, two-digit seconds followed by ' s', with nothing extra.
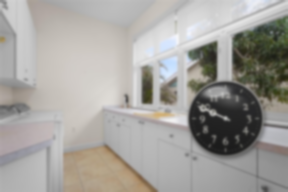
9 h 49 min
